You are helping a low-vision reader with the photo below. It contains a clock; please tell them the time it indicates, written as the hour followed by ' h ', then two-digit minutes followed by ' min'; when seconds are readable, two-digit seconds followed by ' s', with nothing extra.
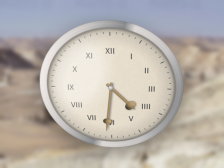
4 h 31 min
